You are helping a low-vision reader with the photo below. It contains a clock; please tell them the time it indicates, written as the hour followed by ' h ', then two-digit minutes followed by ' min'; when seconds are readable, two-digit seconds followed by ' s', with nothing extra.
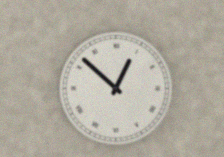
12 h 52 min
